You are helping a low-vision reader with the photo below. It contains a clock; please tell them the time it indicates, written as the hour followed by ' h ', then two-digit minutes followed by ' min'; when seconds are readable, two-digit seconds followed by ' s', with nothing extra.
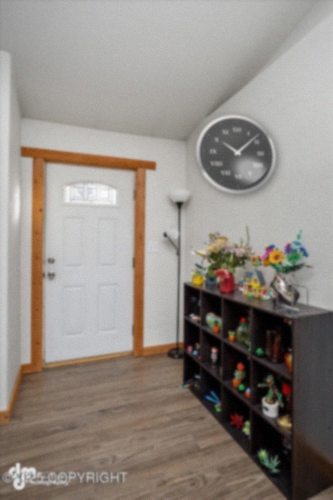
10 h 08 min
